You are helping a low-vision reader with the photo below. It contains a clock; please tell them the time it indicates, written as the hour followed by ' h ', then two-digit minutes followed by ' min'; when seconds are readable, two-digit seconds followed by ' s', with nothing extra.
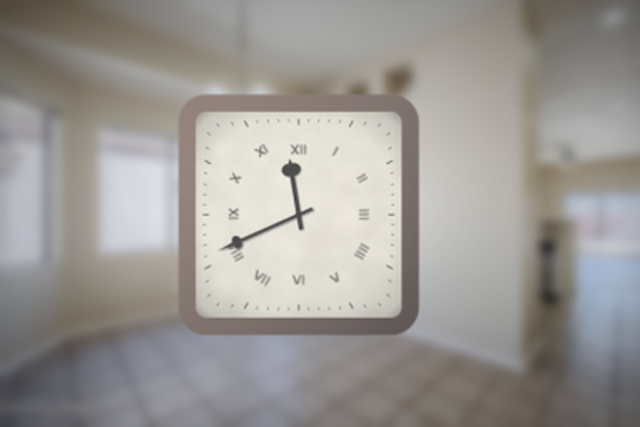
11 h 41 min
